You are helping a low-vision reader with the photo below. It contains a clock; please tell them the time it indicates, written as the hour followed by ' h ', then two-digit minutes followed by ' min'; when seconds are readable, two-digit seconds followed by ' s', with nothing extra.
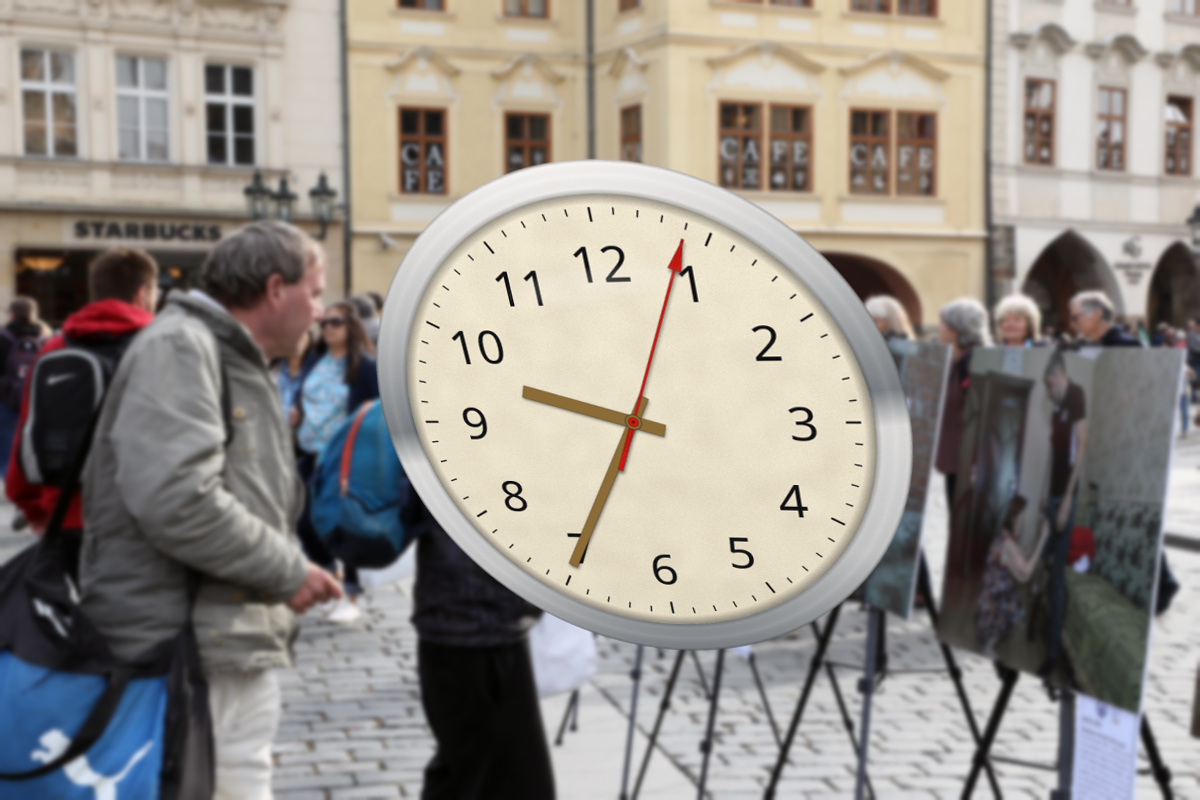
9 h 35 min 04 s
